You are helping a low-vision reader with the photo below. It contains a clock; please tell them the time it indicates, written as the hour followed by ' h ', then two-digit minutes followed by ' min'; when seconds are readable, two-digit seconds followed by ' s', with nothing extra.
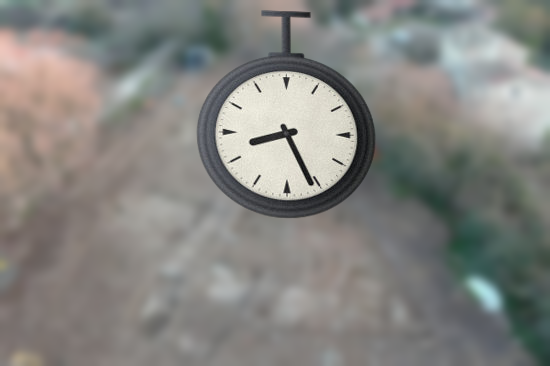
8 h 26 min
